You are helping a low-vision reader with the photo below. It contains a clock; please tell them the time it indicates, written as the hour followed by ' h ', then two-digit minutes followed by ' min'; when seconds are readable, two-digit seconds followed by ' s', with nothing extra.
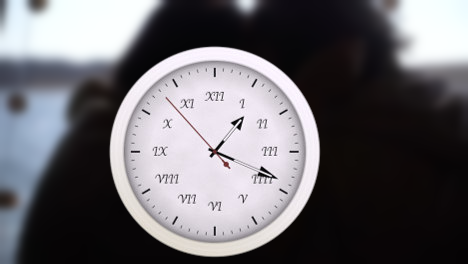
1 h 18 min 53 s
